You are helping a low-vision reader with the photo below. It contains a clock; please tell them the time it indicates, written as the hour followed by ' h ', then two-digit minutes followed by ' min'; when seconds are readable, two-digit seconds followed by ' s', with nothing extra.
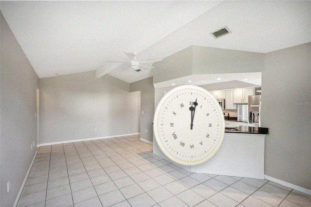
12 h 02 min
